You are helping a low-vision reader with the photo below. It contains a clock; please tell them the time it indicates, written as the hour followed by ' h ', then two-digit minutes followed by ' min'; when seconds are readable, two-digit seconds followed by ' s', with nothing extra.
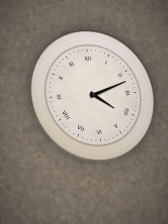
4 h 12 min
